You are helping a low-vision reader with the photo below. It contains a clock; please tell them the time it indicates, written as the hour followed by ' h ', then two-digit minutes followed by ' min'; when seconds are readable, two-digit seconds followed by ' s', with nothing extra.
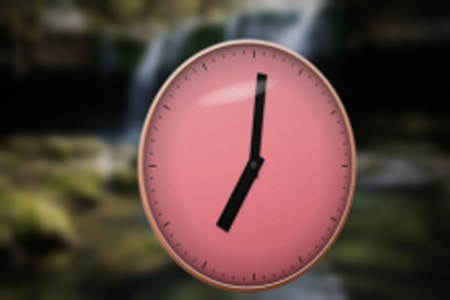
7 h 01 min
